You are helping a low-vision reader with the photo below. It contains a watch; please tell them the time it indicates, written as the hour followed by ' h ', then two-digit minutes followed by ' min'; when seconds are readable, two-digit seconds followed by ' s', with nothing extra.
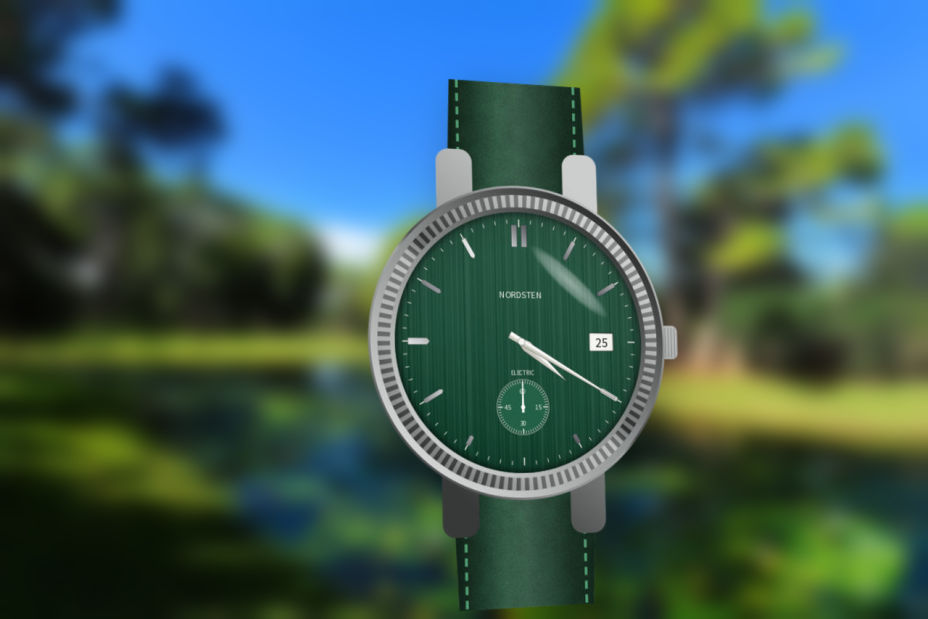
4 h 20 min
